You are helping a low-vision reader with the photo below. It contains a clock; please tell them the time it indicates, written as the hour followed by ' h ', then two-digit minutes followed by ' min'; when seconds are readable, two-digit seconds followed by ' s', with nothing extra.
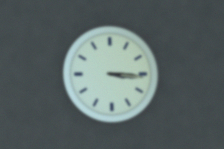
3 h 16 min
